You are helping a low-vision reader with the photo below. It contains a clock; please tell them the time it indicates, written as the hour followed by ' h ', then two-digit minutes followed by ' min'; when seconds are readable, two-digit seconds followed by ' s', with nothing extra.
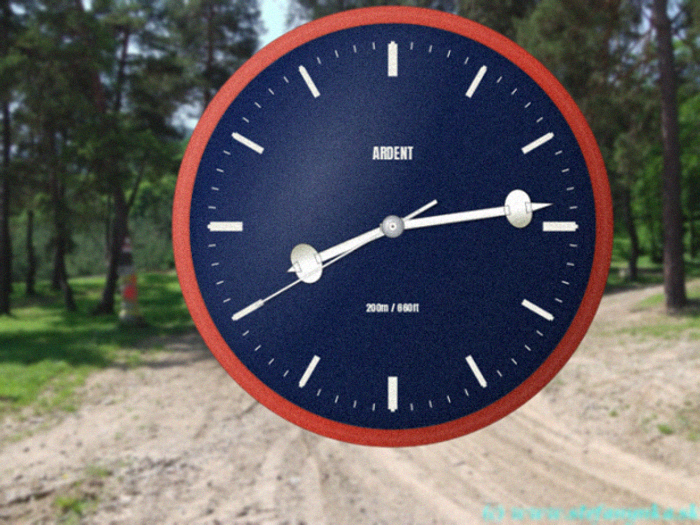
8 h 13 min 40 s
